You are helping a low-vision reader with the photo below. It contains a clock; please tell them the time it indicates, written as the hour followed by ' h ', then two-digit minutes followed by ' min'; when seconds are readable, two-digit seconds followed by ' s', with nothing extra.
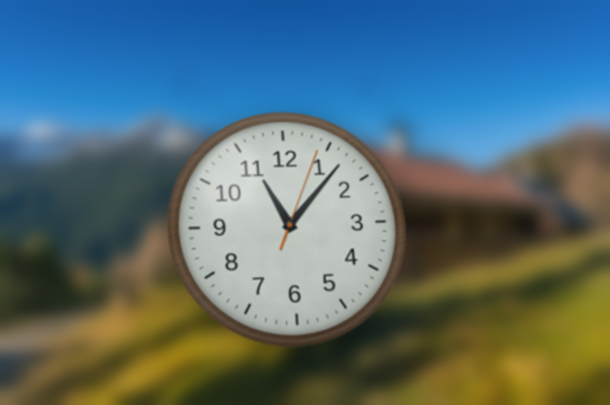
11 h 07 min 04 s
